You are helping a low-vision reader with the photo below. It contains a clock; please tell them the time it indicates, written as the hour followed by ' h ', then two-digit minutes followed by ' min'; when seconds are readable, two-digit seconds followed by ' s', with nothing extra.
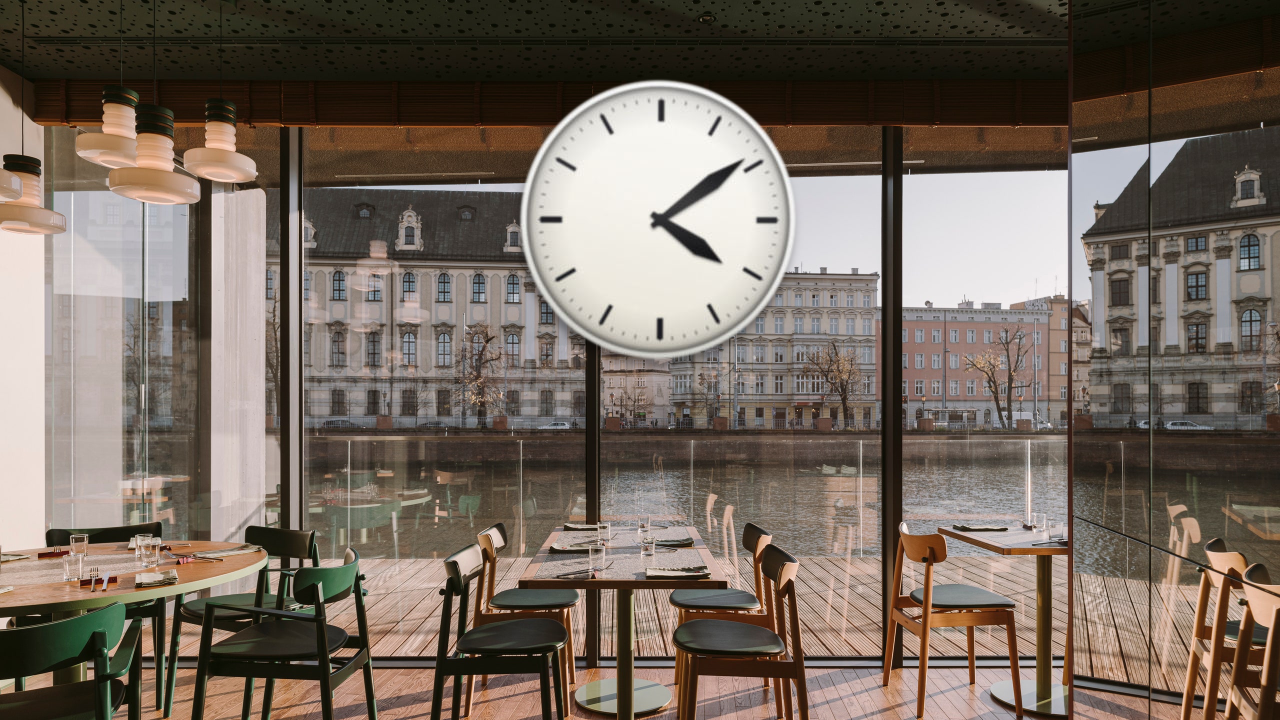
4 h 09 min
